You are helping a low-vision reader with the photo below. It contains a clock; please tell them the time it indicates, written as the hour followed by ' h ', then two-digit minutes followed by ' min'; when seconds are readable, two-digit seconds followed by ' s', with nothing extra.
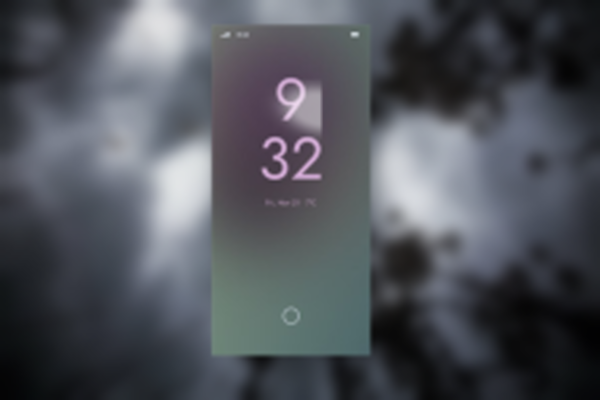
9 h 32 min
